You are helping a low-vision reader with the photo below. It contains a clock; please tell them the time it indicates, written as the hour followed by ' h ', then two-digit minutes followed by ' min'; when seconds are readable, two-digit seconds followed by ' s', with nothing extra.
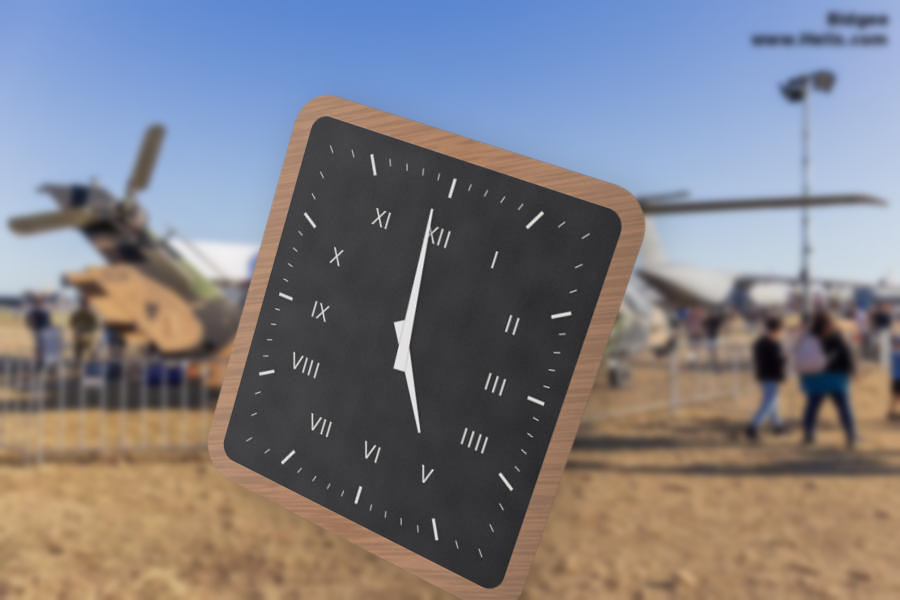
4 h 59 min
